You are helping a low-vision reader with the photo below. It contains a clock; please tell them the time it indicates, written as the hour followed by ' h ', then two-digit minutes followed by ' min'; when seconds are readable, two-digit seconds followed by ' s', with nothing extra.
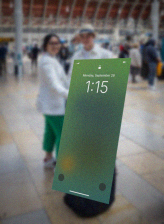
1 h 15 min
